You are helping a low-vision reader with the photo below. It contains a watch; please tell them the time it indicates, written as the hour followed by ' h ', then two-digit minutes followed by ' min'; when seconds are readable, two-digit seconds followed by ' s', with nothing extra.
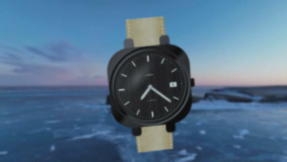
7 h 22 min
